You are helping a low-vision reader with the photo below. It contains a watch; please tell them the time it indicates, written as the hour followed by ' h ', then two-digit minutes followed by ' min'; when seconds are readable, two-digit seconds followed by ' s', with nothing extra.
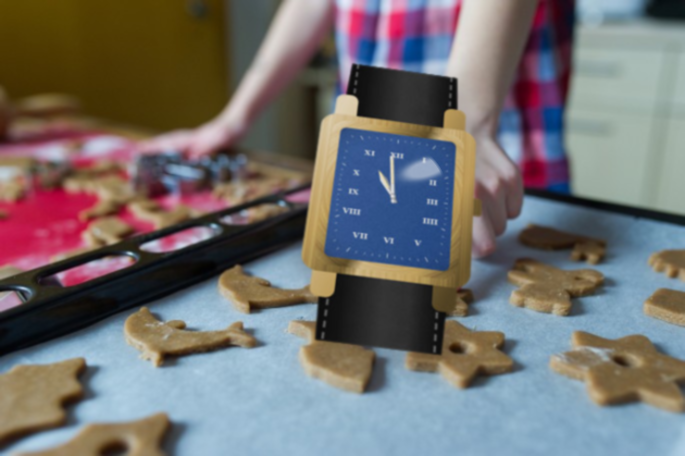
10 h 59 min
